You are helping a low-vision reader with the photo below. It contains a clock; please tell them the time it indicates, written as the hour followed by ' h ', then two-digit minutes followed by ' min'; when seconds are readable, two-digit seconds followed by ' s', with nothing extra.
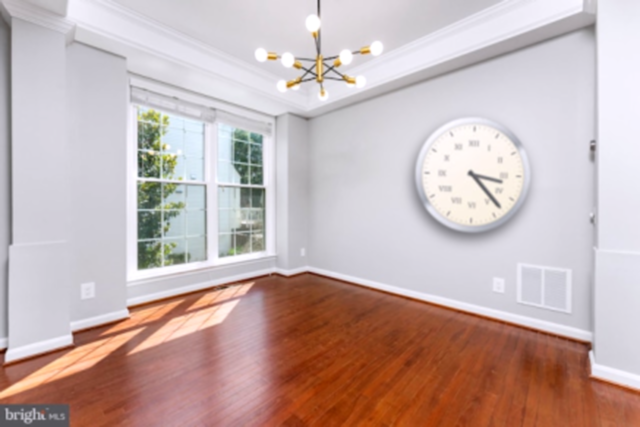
3 h 23 min
